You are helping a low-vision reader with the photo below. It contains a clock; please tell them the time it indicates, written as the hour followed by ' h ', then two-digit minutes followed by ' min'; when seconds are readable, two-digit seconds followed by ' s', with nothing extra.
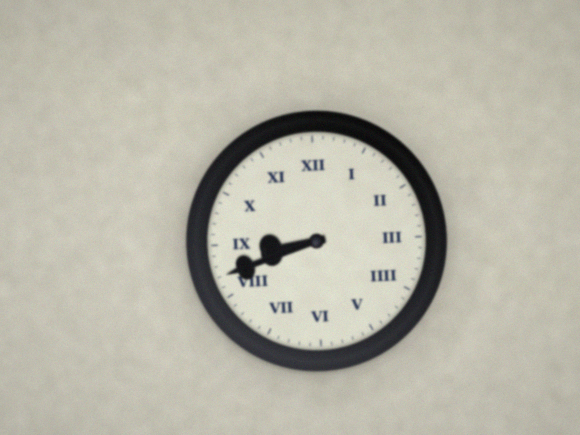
8 h 42 min
